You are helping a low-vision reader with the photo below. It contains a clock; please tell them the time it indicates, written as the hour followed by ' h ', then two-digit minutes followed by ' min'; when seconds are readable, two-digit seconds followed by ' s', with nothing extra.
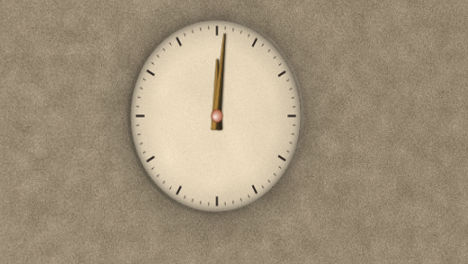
12 h 01 min
